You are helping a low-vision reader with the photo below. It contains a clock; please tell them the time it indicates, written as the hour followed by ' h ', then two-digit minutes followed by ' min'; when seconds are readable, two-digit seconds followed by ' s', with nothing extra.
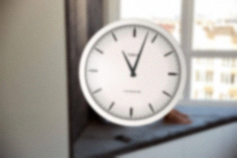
11 h 03 min
